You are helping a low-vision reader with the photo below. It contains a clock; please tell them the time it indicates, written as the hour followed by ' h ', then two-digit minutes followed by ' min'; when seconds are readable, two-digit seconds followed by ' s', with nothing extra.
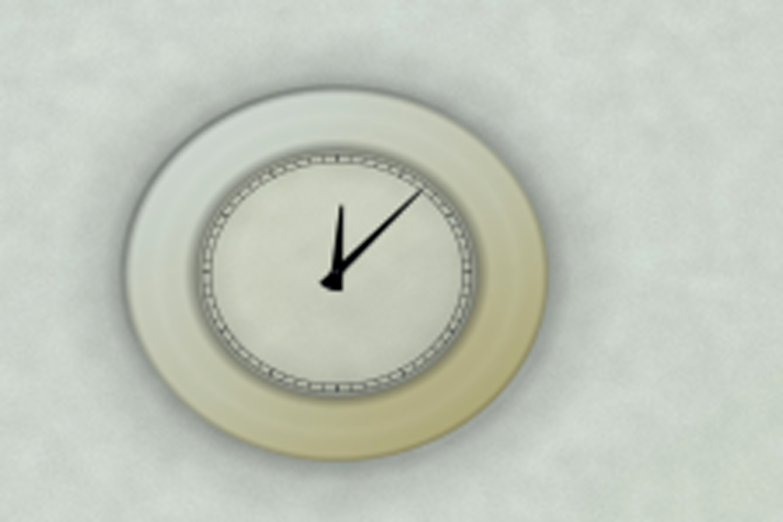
12 h 07 min
